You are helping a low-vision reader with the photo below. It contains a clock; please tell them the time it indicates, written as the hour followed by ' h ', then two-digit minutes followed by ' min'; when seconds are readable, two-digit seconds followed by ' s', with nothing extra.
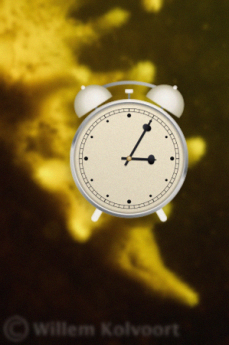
3 h 05 min
